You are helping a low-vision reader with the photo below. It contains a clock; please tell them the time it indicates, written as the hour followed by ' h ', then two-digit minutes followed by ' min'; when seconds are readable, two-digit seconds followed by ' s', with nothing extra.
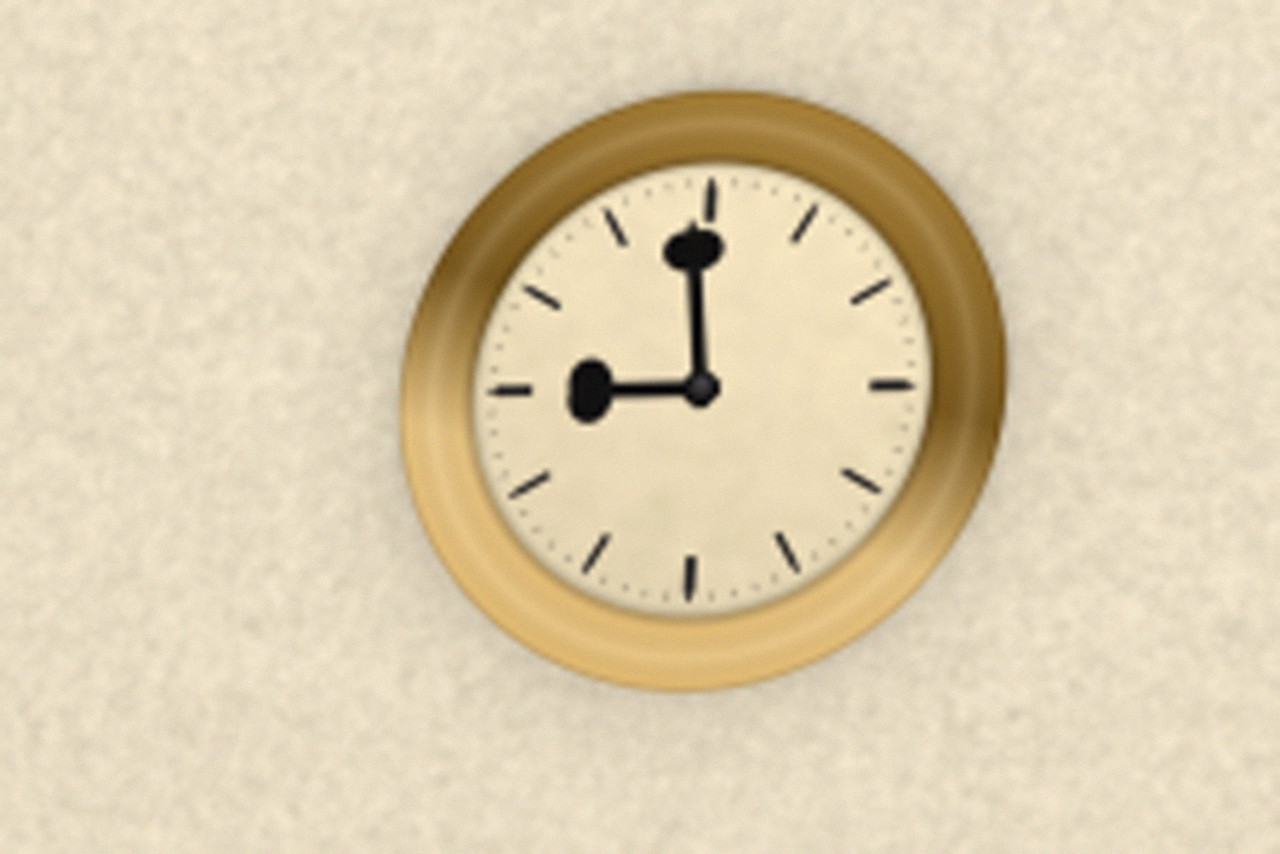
8 h 59 min
